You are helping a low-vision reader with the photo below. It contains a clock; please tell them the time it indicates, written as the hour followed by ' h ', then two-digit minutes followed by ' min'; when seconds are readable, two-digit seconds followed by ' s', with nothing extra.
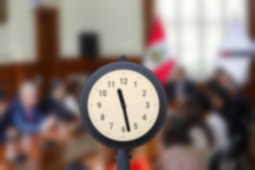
11 h 28 min
